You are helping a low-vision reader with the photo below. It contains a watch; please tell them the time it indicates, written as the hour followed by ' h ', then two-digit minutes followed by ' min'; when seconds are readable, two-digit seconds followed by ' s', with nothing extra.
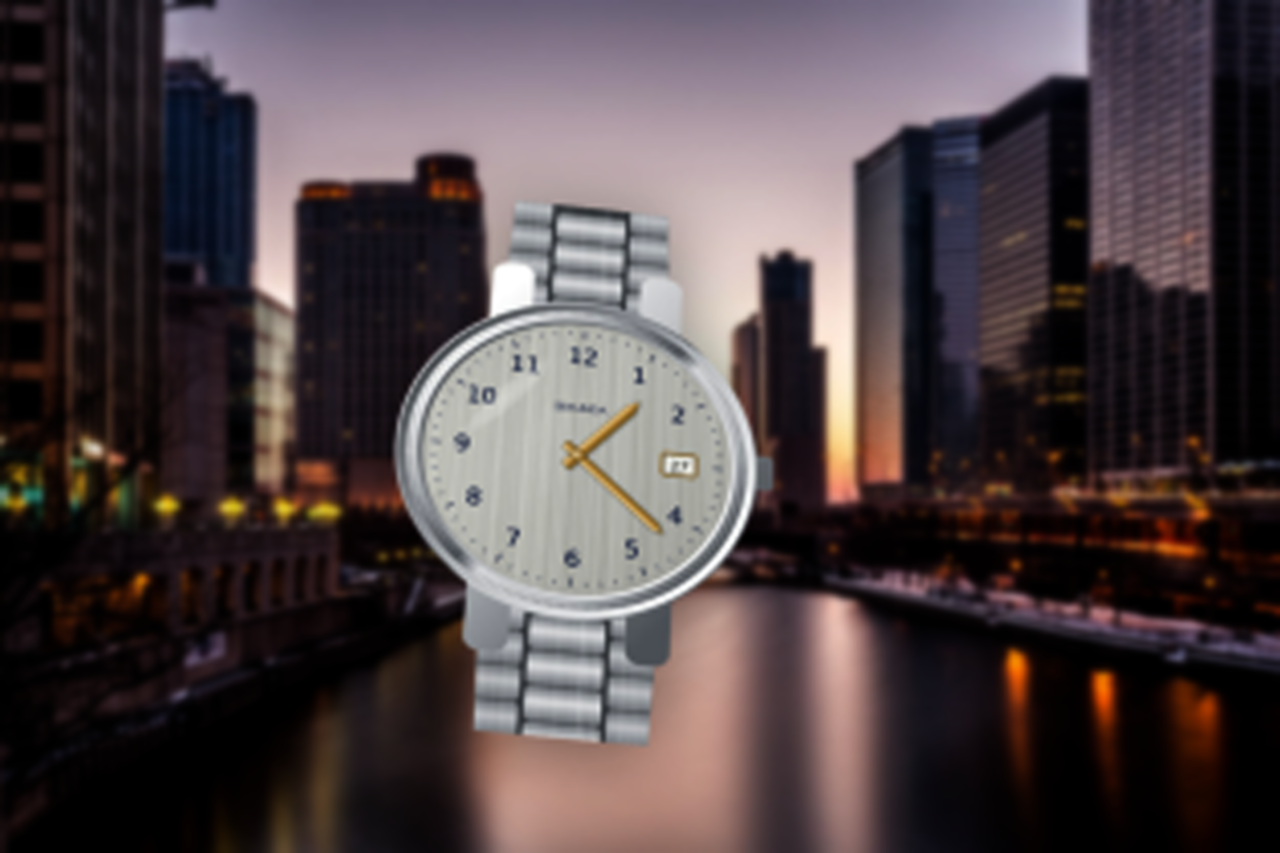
1 h 22 min
